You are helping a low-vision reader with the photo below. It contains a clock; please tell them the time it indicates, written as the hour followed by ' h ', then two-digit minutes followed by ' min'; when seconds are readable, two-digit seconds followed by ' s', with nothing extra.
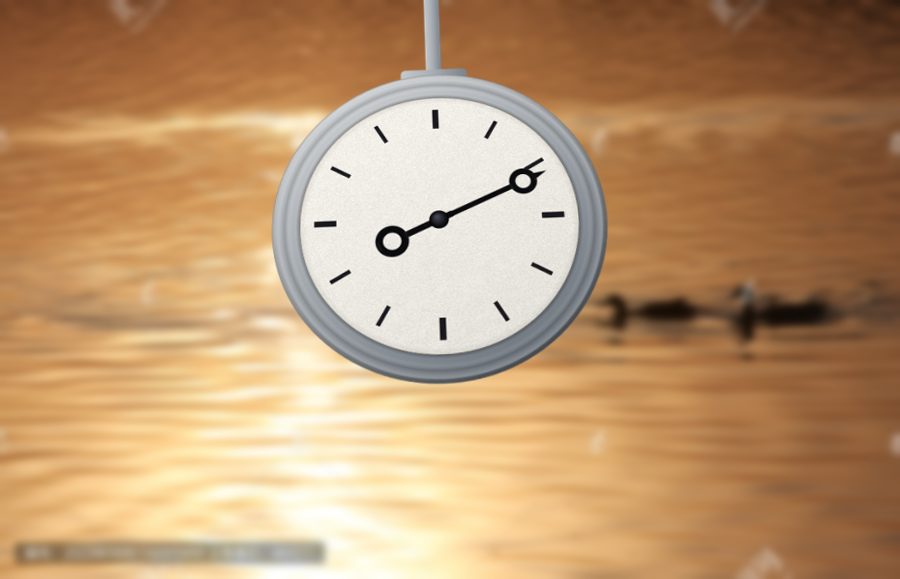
8 h 11 min
